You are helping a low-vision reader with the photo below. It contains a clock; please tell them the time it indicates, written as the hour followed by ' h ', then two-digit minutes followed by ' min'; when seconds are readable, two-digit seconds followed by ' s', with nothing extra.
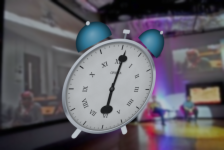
6 h 01 min
